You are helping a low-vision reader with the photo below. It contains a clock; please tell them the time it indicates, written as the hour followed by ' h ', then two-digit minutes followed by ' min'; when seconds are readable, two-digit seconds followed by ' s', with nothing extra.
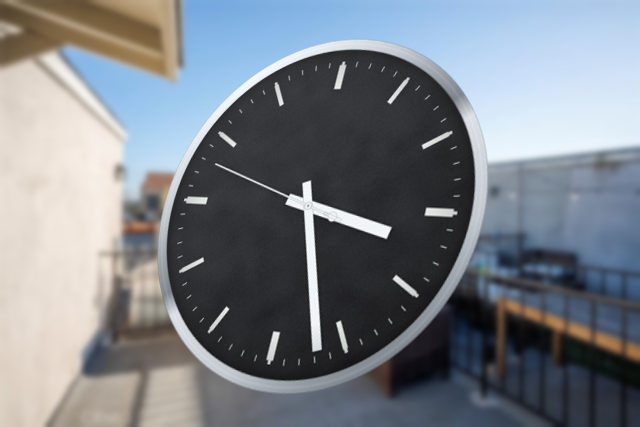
3 h 26 min 48 s
